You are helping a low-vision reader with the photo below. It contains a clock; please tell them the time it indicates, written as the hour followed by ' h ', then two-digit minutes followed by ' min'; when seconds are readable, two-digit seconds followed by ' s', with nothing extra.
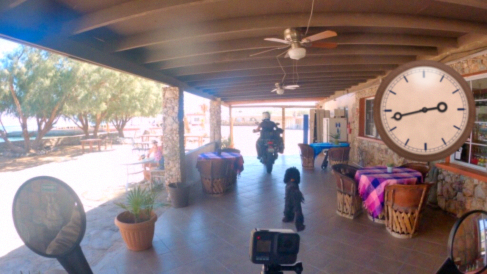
2 h 43 min
